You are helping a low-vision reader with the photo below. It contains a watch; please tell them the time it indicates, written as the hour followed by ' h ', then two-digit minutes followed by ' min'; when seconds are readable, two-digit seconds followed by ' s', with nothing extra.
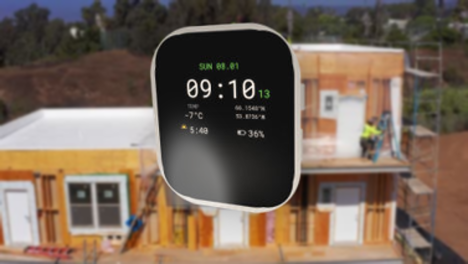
9 h 10 min 13 s
